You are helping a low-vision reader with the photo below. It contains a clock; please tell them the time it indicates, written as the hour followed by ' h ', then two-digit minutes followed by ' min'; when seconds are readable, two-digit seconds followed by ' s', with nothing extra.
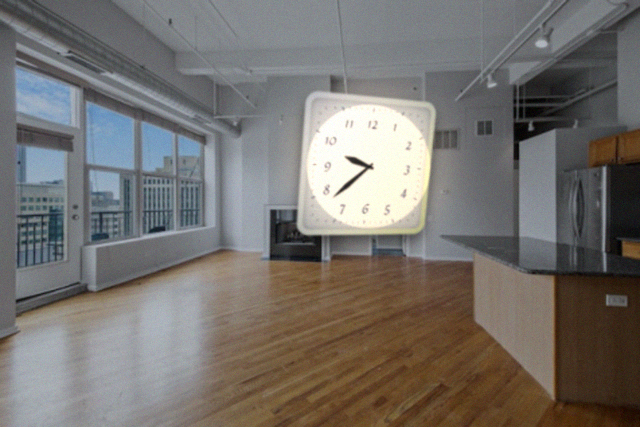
9 h 38 min
